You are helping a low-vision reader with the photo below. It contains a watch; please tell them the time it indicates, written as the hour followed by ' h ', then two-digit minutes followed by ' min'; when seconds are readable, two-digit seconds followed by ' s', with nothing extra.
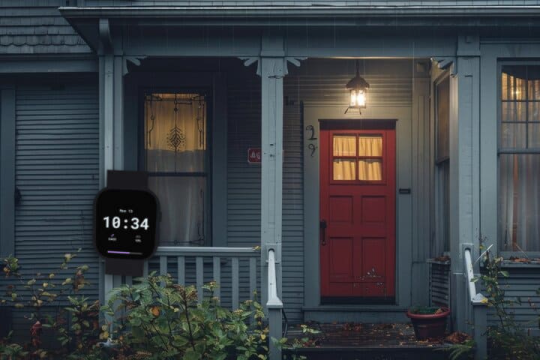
10 h 34 min
